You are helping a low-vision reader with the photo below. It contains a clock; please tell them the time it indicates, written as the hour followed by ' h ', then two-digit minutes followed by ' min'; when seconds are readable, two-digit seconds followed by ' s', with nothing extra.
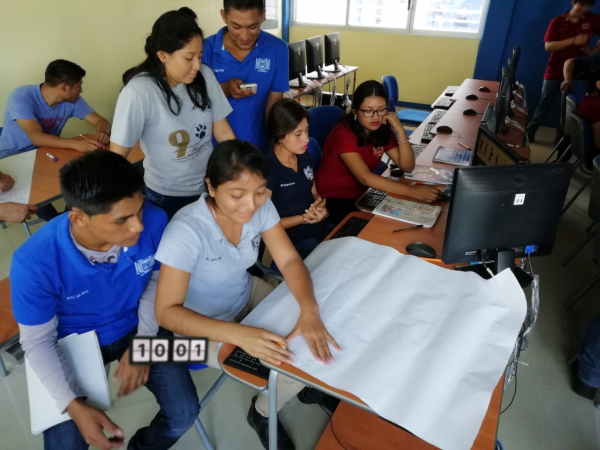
10 h 01 min
